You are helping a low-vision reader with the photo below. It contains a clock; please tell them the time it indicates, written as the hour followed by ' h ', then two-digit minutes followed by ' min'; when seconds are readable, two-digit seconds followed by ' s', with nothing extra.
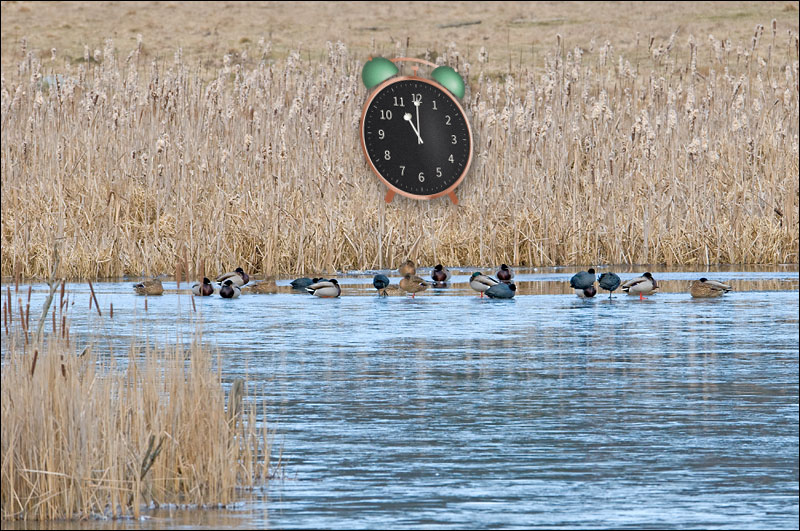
11 h 00 min
